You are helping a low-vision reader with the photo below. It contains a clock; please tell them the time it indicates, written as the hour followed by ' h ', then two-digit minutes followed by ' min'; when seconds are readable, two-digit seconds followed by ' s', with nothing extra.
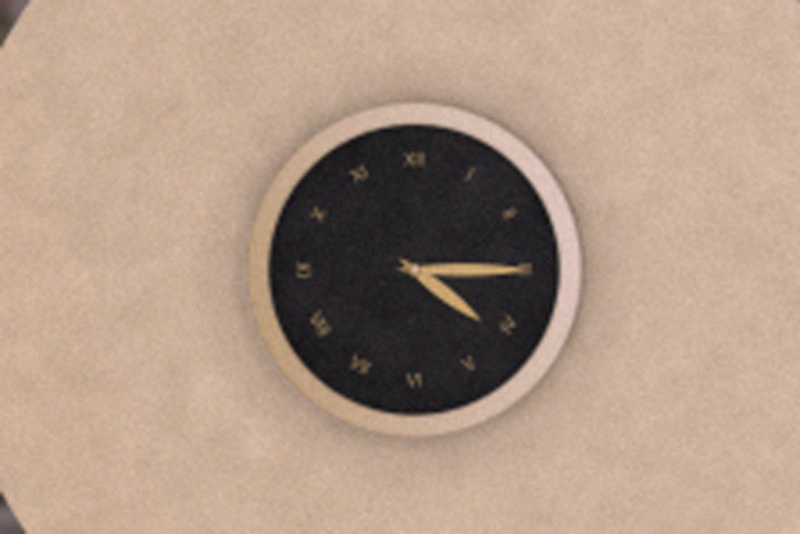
4 h 15 min
